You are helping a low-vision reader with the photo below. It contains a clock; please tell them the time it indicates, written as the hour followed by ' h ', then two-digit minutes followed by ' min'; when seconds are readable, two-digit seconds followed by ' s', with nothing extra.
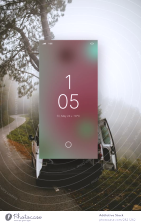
1 h 05 min
